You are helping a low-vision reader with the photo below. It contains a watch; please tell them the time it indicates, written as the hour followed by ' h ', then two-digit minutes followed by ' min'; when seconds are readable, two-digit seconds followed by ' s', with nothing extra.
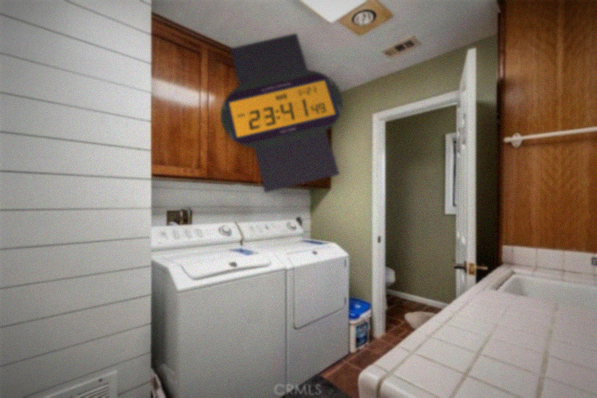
23 h 41 min
